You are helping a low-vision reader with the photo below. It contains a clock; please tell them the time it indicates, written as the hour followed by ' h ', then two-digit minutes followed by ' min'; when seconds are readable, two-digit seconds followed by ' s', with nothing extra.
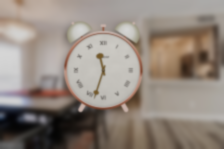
11 h 33 min
